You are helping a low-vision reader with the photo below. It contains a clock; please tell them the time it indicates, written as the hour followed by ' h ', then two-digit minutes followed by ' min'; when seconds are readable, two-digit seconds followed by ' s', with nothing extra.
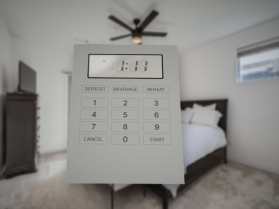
1 h 11 min
